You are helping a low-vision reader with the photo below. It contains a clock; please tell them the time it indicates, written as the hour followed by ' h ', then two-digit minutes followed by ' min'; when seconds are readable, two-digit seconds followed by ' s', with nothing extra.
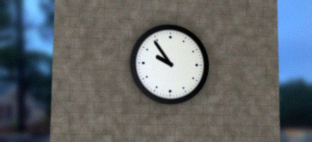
9 h 54 min
